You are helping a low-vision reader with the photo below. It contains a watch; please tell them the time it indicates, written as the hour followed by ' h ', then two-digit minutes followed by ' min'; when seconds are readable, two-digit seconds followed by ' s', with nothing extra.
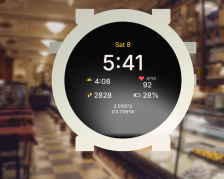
5 h 41 min
